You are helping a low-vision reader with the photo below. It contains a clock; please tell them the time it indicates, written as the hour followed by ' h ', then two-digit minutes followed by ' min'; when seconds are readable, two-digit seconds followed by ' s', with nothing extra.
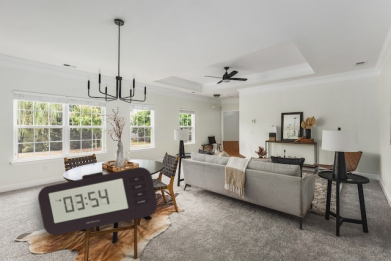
3 h 54 min
